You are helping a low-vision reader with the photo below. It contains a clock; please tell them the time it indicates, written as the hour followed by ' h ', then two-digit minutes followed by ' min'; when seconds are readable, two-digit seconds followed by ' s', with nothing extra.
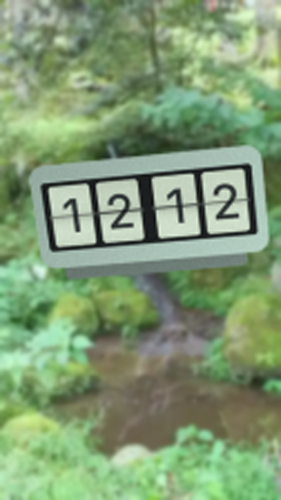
12 h 12 min
